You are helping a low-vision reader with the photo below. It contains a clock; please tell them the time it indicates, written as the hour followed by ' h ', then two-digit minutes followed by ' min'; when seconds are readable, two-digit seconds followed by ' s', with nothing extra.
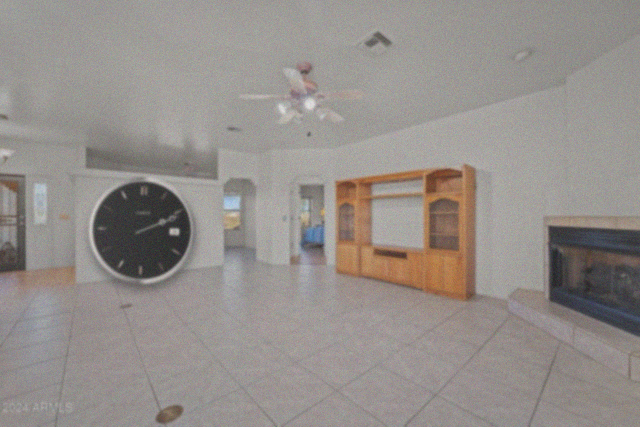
2 h 11 min
